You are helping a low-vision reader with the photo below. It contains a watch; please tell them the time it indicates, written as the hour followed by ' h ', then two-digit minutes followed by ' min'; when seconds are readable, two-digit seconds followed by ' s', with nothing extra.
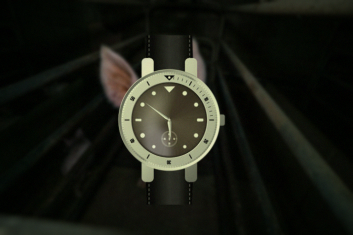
5 h 51 min
